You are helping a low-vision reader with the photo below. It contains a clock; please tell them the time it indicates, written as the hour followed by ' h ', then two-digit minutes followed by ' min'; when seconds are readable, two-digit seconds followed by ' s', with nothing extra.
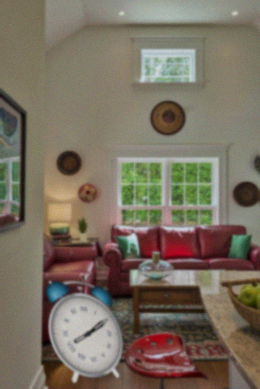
8 h 10 min
